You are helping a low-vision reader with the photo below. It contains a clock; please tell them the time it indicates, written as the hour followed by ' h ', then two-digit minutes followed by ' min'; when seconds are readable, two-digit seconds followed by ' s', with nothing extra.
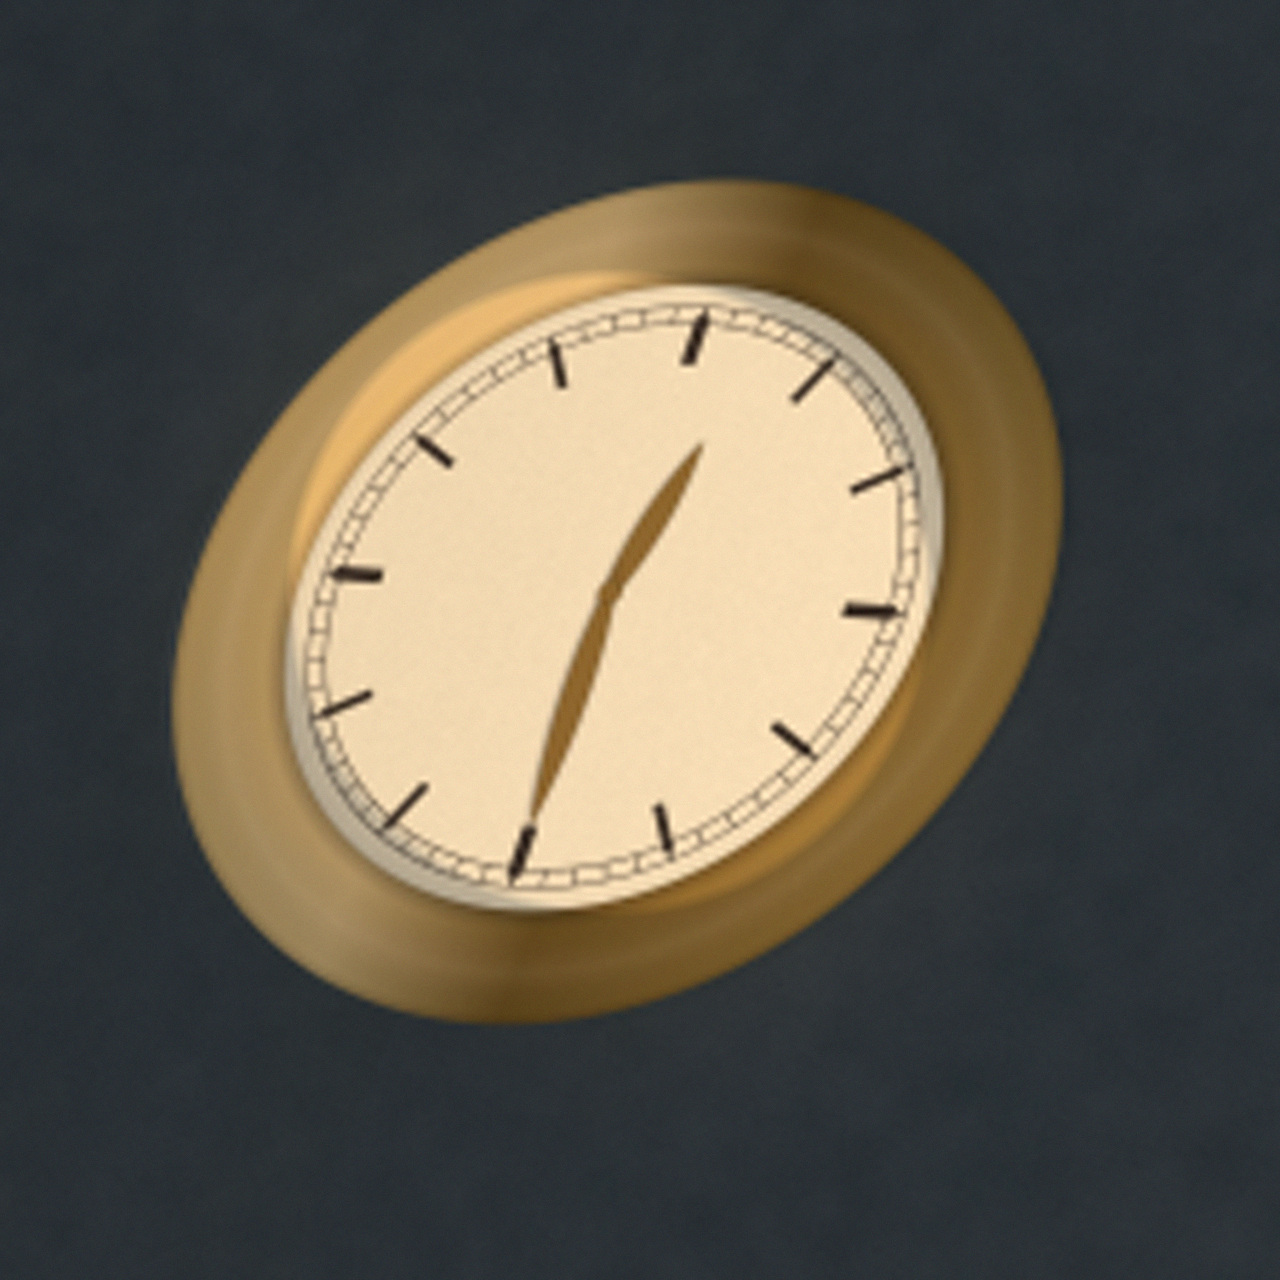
12 h 30 min
